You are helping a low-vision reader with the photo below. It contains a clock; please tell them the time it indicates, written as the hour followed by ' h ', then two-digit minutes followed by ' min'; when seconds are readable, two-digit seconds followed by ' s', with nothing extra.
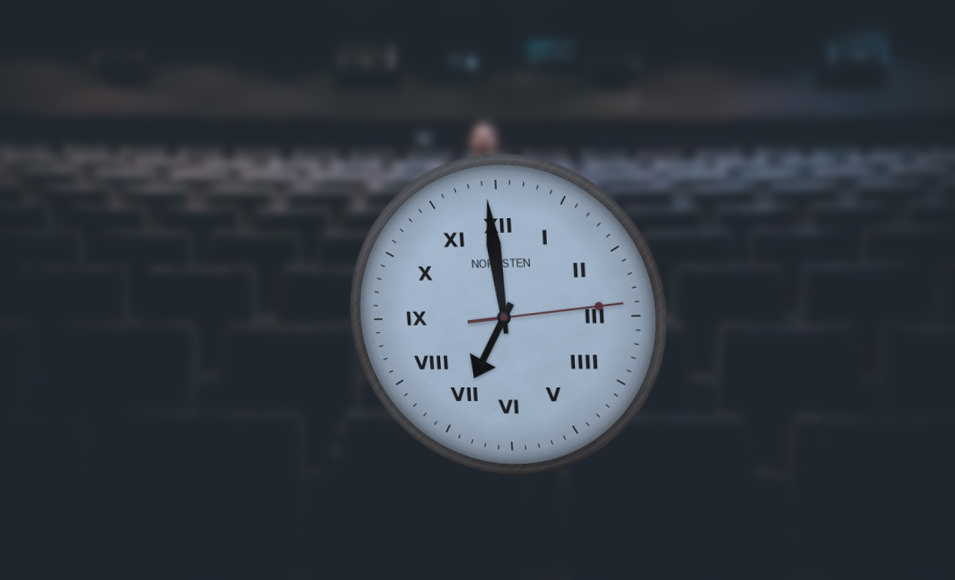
6 h 59 min 14 s
